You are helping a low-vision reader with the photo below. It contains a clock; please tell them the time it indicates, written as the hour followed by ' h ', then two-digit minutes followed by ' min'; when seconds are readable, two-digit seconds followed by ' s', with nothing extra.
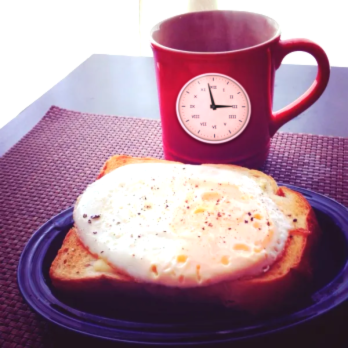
2 h 58 min
